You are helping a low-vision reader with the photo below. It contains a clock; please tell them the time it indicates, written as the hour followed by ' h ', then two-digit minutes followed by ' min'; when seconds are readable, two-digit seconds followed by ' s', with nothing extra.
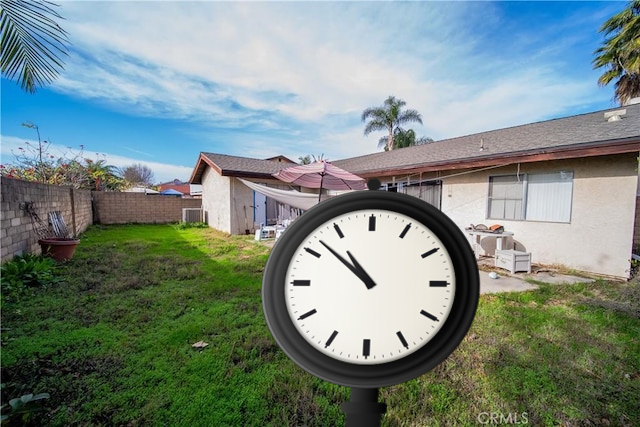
10 h 52 min
